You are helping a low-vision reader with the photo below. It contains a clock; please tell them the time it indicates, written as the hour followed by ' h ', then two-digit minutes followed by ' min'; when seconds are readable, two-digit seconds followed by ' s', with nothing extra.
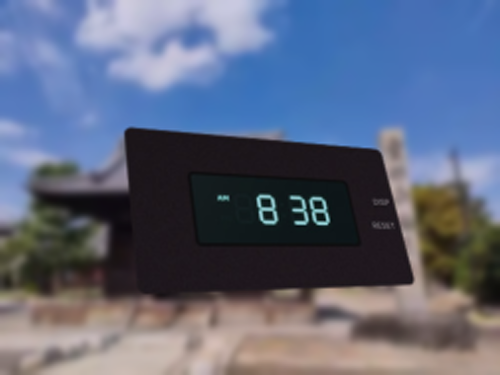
8 h 38 min
